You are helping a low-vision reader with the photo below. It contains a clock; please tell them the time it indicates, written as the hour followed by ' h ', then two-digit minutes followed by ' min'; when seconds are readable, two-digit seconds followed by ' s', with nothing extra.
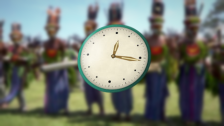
12 h 16 min
